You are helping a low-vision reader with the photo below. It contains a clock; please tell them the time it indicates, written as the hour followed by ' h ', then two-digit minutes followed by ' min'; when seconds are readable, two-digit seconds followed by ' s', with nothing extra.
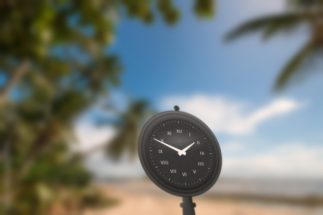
1 h 49 min
